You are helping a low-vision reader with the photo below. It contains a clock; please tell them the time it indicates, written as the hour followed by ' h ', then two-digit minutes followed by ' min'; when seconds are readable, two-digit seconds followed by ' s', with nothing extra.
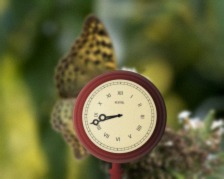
8 h 42 min
